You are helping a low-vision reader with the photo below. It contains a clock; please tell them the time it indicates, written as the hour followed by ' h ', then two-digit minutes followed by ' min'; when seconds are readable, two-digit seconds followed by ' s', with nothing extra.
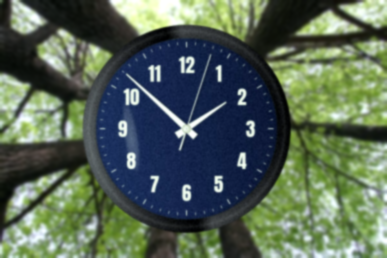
1 h 52 min 03 s
